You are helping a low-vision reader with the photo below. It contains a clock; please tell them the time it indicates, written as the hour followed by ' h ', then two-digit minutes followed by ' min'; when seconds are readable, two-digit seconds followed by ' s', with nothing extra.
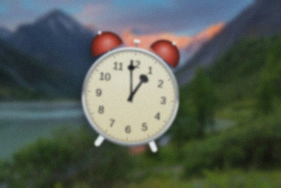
12 h 59 min
